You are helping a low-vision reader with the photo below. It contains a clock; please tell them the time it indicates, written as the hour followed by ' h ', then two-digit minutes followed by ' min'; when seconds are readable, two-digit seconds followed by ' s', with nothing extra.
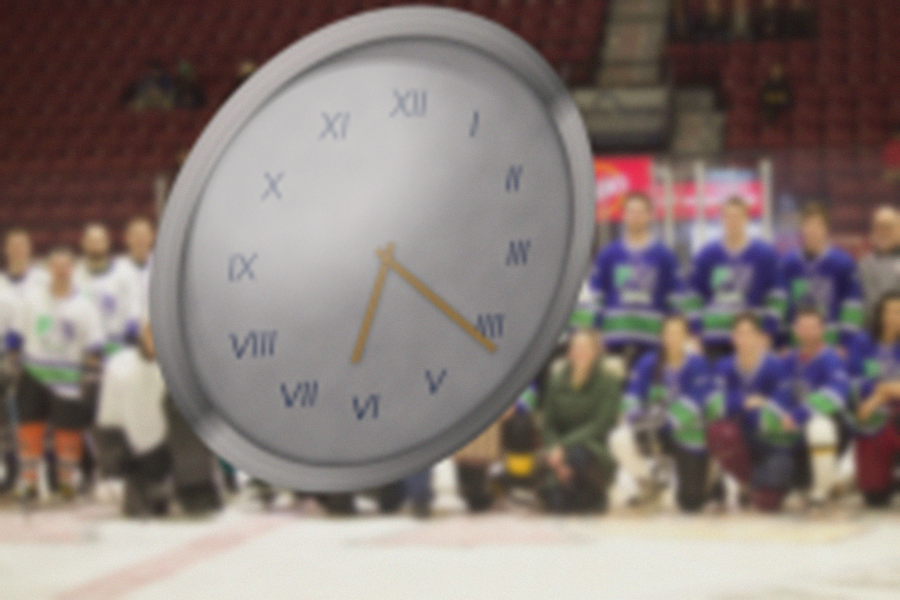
6 h 21 min
